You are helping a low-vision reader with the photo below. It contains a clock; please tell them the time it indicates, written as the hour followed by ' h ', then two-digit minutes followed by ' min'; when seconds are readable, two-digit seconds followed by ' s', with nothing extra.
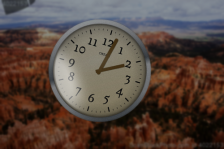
2 h 02 min
